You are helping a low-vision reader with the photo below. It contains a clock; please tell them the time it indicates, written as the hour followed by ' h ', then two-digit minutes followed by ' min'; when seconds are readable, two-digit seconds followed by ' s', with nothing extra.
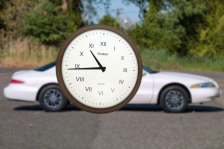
10 h 44 min
